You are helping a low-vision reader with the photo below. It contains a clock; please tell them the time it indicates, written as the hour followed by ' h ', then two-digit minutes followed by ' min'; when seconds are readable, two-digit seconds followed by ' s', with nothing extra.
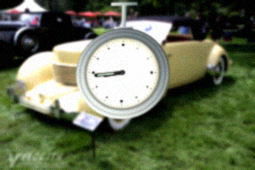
8 h 44 min
